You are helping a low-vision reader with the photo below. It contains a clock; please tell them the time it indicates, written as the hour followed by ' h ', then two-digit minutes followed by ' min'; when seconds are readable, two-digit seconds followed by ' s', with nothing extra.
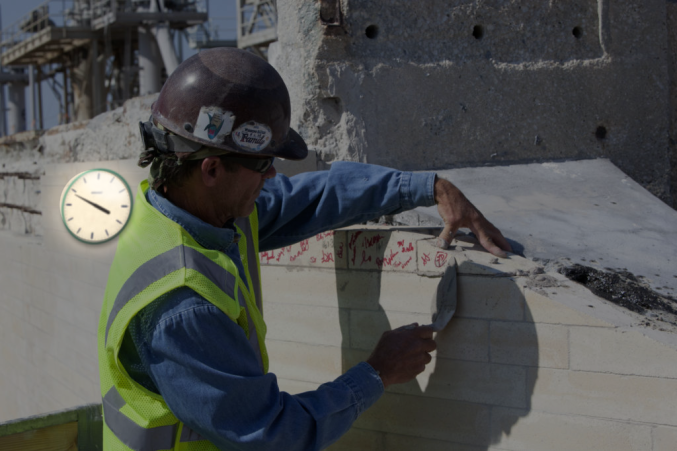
3 h 49 min
